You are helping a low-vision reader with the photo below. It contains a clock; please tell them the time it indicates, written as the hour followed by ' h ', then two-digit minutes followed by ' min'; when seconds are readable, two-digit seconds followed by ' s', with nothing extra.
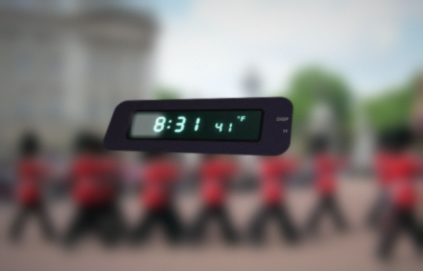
8 h 31 min
